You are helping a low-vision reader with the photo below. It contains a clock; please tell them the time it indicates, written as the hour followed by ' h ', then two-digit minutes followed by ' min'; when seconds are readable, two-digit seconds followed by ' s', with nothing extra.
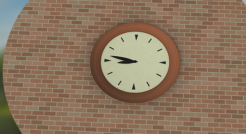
8 h 47 min
